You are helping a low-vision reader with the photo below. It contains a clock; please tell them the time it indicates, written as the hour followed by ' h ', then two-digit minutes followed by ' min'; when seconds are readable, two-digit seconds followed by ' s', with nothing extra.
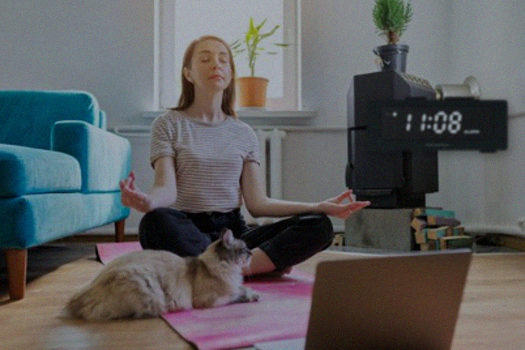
11 h 08 min
